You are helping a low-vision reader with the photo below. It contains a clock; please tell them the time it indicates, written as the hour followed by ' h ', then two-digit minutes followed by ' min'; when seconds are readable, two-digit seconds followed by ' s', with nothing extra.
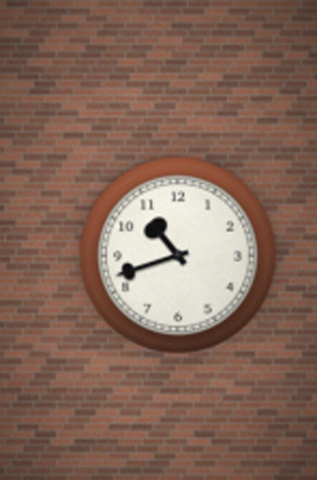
10 h 42 min
